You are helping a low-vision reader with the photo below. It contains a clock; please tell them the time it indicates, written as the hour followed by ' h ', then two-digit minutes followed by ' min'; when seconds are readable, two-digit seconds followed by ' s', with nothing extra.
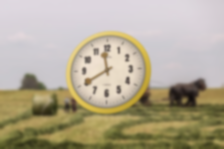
11 h 40 min
